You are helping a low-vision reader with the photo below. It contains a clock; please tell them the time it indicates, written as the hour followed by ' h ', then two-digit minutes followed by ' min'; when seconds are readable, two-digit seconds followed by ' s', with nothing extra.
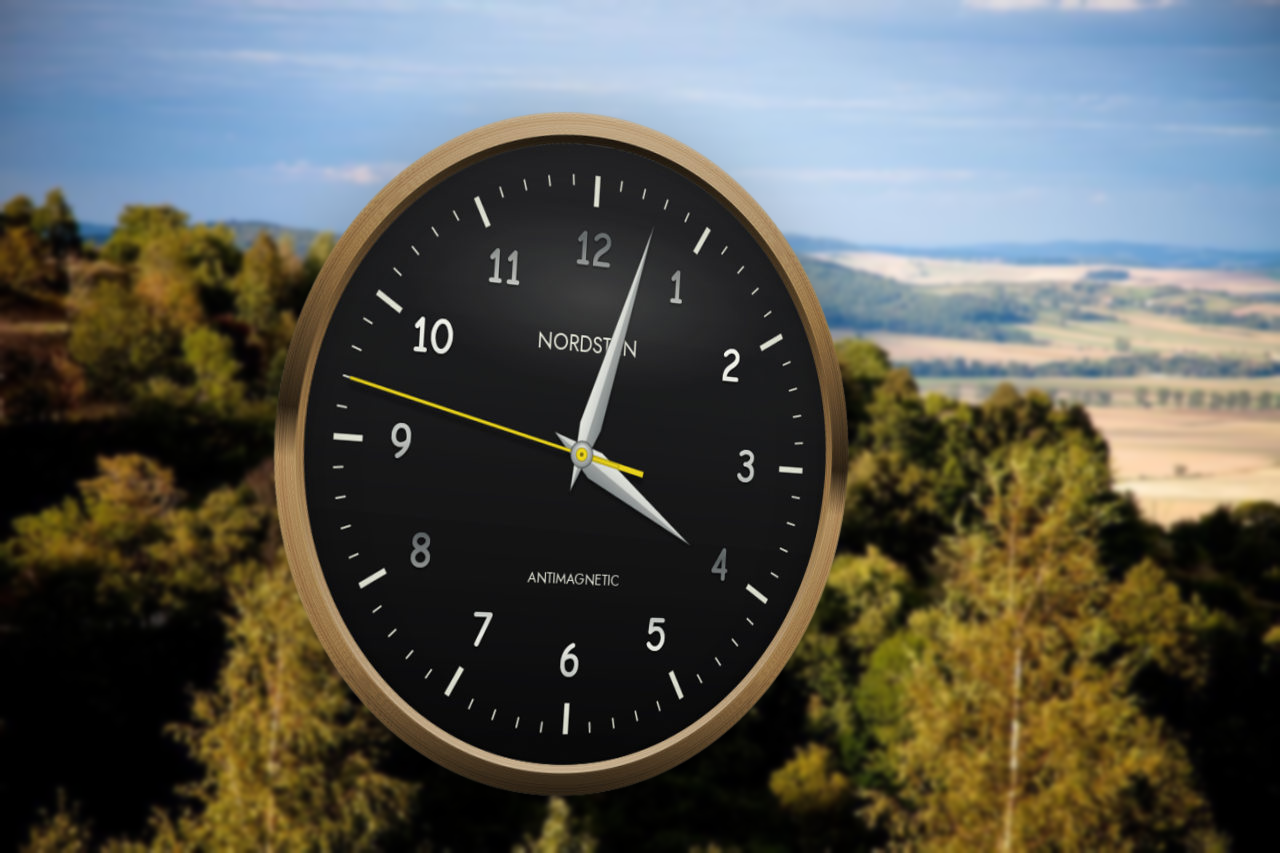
4 h 02 min 47 s
